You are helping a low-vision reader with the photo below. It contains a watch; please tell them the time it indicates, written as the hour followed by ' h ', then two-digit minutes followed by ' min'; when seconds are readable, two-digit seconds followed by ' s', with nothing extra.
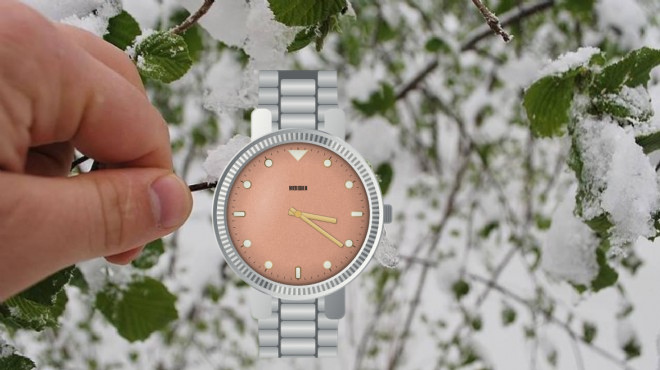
3 h 21 min
